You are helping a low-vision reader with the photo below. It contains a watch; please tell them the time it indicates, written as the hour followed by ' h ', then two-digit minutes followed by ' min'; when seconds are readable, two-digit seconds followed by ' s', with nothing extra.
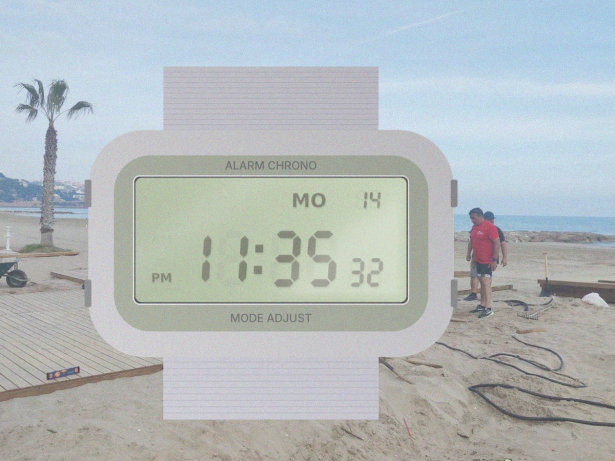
11 h 35 min 32 s
